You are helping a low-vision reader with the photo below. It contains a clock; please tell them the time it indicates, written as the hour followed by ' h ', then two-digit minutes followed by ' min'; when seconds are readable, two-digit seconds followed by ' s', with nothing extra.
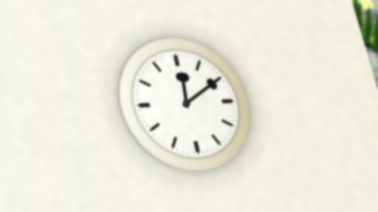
12 h 10 min
